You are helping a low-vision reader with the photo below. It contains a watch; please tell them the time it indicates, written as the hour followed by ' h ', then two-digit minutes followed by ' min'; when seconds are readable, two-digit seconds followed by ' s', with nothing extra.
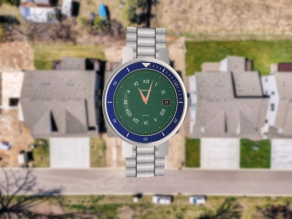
11 h 03 min
